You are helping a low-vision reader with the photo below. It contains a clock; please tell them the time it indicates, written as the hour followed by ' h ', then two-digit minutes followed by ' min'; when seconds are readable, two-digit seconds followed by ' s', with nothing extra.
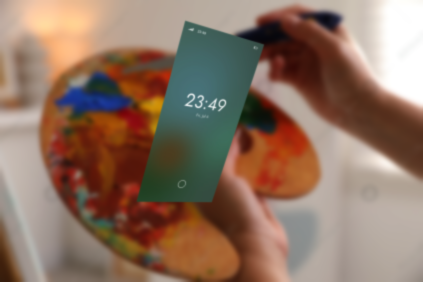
23 h 49 min
